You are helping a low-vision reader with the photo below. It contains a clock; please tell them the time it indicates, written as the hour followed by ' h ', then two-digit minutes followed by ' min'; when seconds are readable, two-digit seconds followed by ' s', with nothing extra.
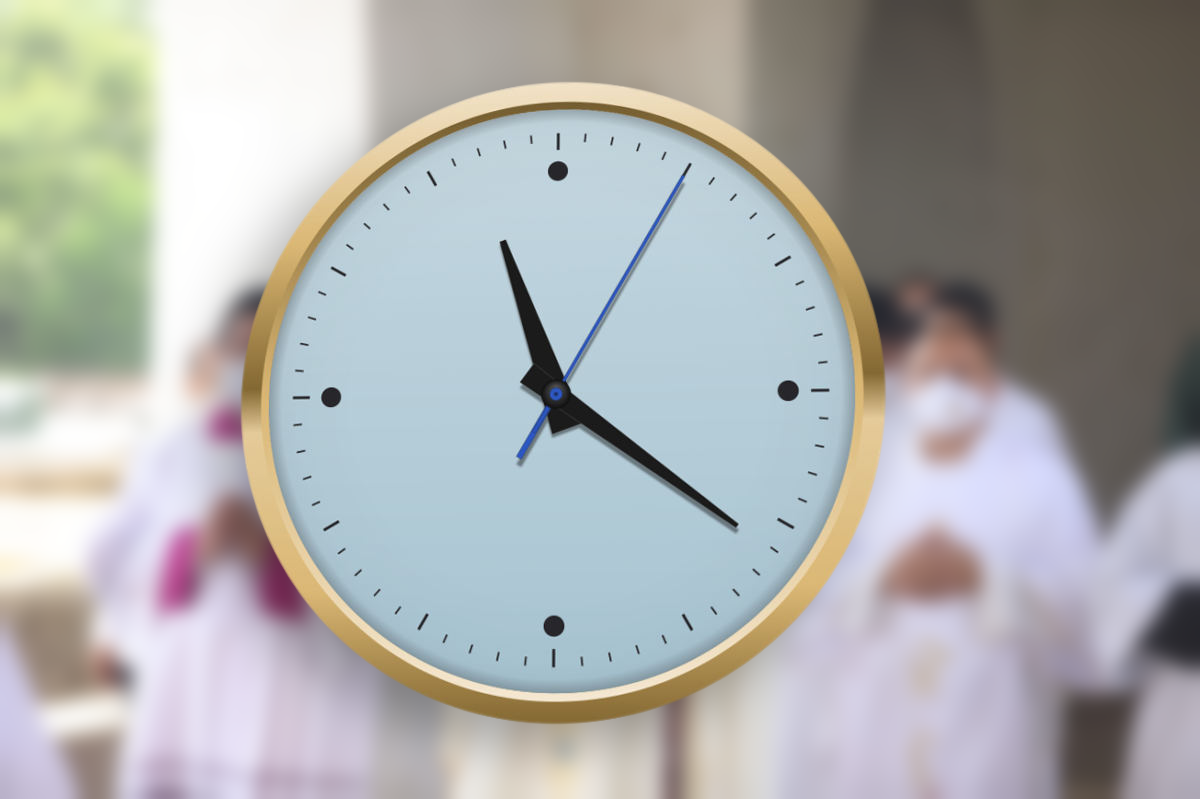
11 h 21 min 05 s
